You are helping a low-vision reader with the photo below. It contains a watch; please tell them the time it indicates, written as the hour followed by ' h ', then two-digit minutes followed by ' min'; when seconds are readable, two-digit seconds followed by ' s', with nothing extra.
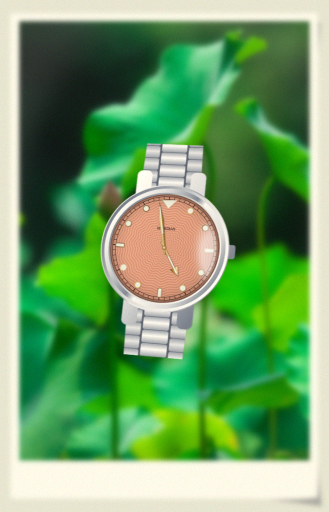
4 h 58 min
